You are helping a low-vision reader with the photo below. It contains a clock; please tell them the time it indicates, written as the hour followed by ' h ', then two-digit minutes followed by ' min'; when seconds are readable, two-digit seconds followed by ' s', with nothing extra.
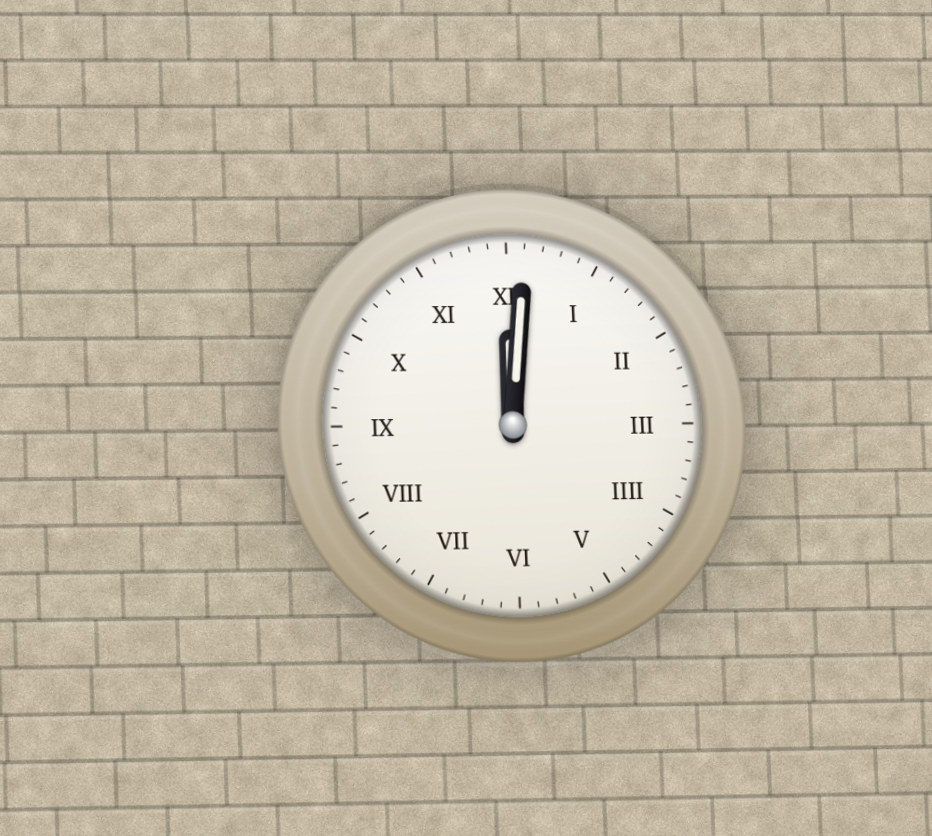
12 h 01 min
